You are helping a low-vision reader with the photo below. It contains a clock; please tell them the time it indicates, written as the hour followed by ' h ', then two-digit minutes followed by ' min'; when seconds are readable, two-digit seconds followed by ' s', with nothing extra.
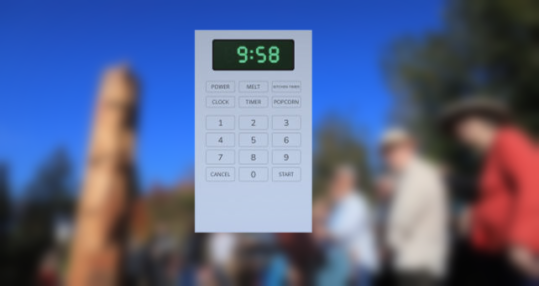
9 h 58 min
